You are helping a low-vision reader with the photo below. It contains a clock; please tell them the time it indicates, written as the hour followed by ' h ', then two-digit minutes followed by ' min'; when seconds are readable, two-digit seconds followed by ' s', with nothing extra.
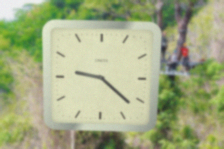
9 h 22 min
